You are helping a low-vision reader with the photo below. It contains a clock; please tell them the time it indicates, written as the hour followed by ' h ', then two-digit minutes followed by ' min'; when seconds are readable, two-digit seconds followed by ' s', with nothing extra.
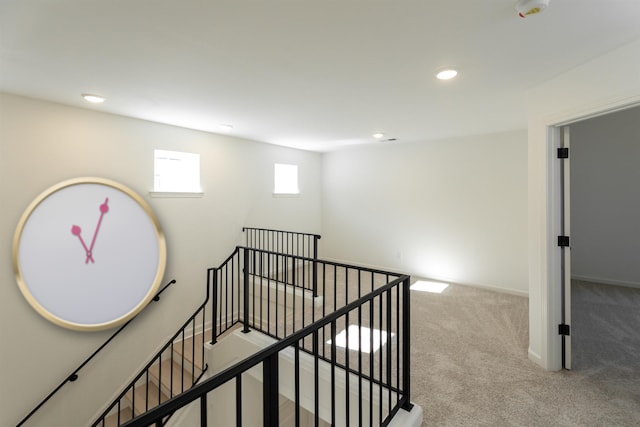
11 h 03 min
